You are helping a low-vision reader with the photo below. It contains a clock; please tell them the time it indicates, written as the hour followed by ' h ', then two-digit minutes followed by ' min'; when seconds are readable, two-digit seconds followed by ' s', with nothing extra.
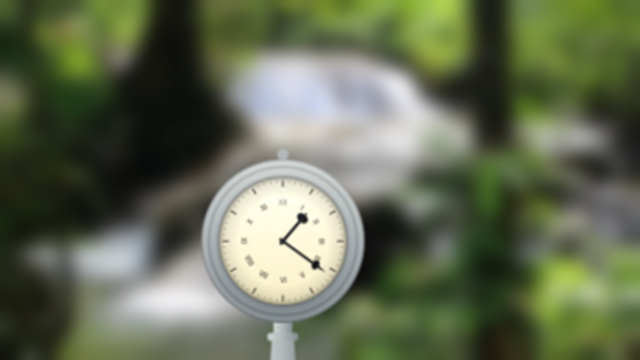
1 h 21 min
